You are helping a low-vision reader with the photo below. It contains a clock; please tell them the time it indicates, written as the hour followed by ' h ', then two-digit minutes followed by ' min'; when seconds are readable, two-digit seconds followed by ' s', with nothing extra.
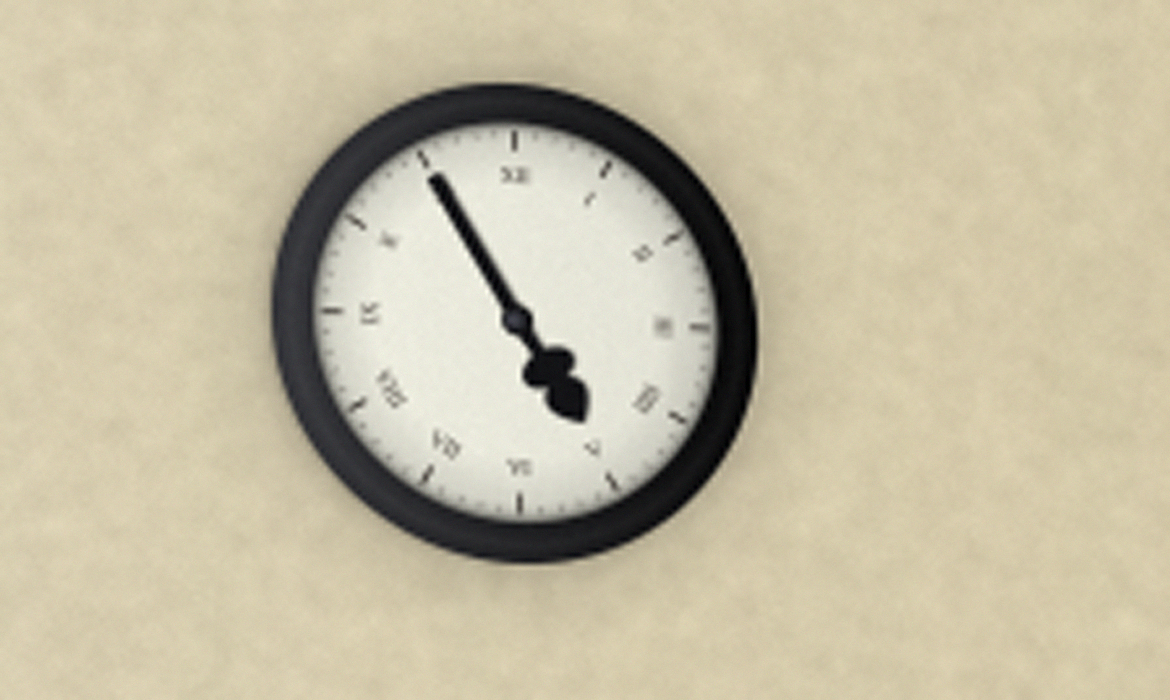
4 h 55 min
